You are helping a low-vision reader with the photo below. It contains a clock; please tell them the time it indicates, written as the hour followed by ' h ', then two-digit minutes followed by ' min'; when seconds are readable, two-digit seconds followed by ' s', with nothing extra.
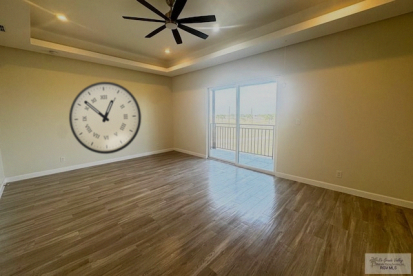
12 h 52 min
